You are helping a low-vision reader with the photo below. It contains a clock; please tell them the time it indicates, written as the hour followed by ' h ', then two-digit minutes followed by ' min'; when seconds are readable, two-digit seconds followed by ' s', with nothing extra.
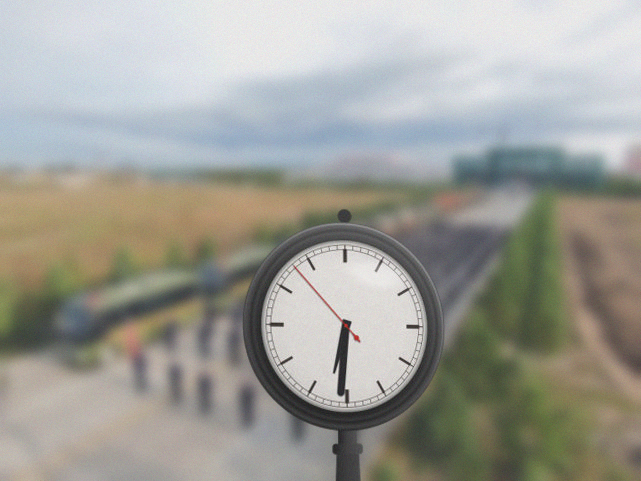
6 h 30 min 53 s
